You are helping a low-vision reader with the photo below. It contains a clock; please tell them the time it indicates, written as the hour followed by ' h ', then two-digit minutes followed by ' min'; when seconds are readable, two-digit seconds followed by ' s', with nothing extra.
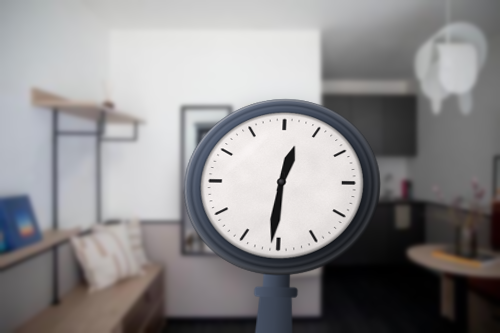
12 h 31 min
